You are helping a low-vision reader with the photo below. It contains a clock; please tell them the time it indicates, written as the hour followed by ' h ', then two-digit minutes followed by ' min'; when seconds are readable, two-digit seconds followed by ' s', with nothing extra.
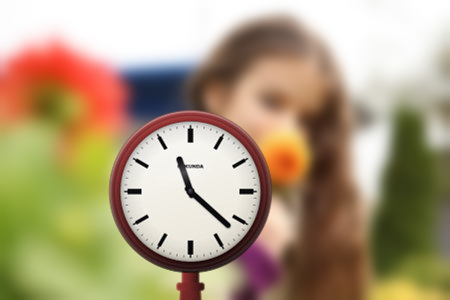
11 h 22 min
